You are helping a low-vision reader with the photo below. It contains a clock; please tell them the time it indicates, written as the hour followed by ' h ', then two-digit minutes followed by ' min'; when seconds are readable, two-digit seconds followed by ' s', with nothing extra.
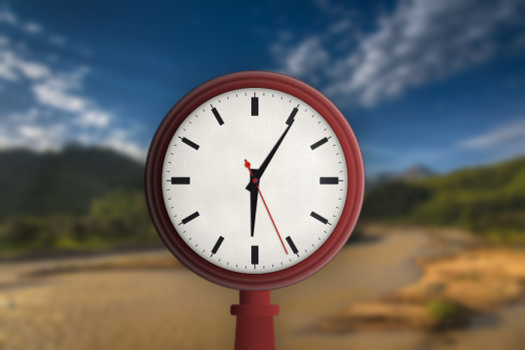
6 h 05 min 26 s
